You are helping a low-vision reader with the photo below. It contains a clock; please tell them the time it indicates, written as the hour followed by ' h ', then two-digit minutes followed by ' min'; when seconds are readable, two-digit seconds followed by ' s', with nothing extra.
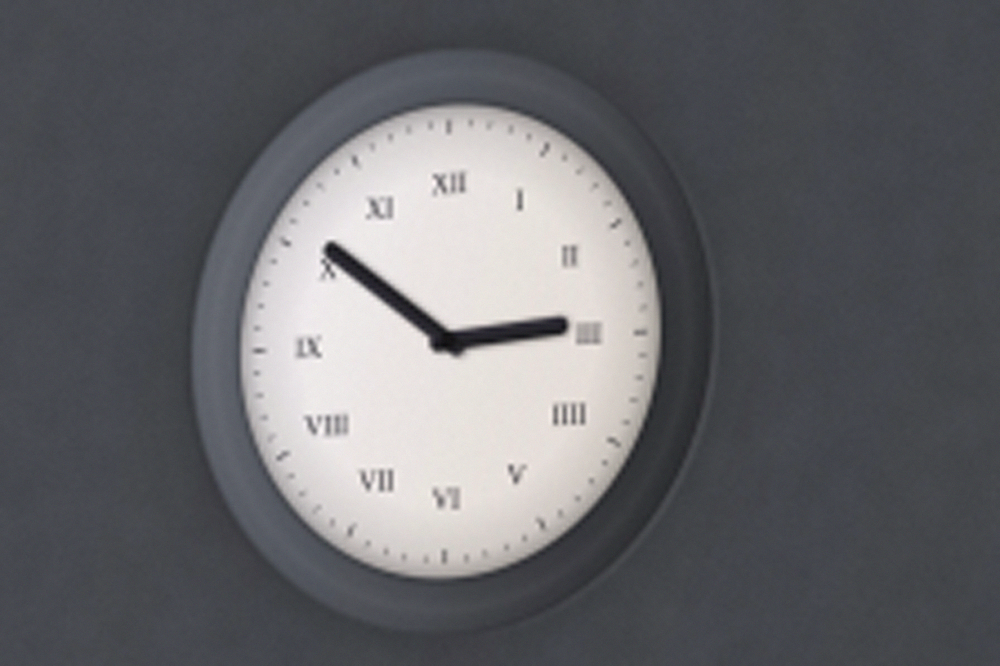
2 h 51 min
